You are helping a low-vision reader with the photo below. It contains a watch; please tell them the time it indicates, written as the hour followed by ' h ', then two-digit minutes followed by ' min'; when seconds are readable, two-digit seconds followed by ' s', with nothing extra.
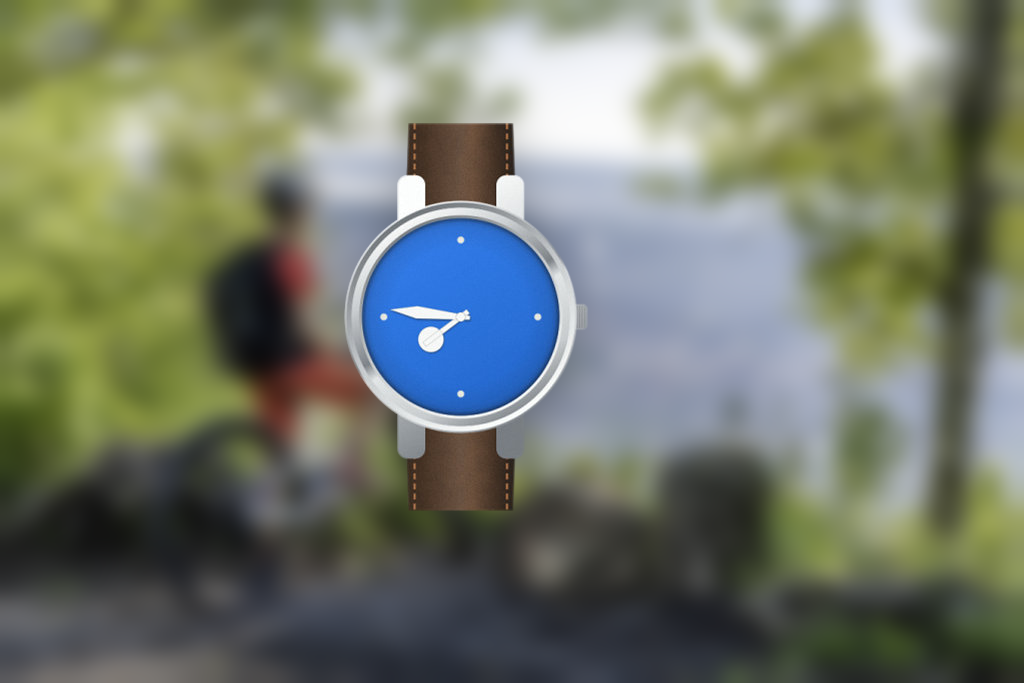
7 h 46 min
